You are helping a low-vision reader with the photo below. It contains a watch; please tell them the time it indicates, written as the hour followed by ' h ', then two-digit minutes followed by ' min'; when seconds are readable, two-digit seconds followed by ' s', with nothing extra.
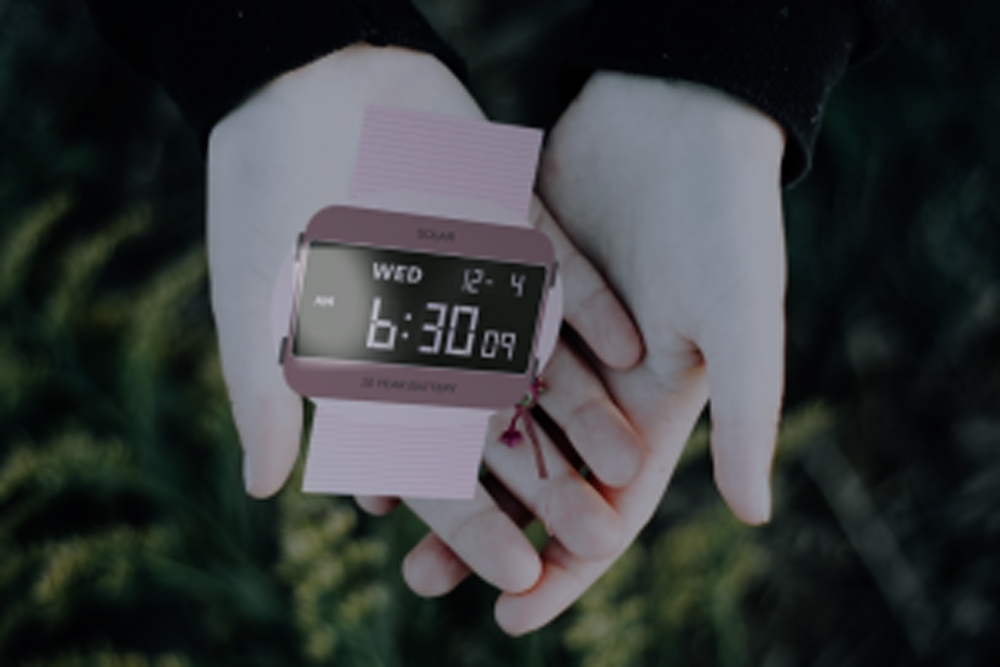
6 h 30 min 09 s
